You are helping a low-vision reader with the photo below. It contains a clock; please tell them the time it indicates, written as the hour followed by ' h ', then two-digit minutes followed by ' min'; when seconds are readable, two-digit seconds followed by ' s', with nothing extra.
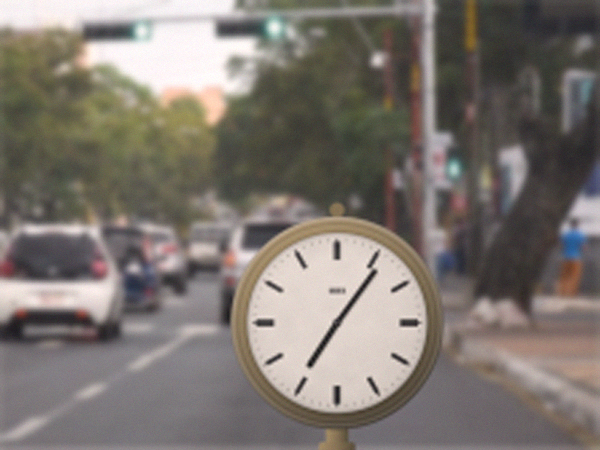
7 h 06 min
